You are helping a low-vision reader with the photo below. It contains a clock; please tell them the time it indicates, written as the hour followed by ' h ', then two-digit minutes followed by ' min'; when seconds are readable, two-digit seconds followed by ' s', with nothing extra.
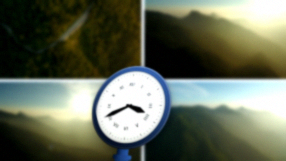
3 h 41 min
